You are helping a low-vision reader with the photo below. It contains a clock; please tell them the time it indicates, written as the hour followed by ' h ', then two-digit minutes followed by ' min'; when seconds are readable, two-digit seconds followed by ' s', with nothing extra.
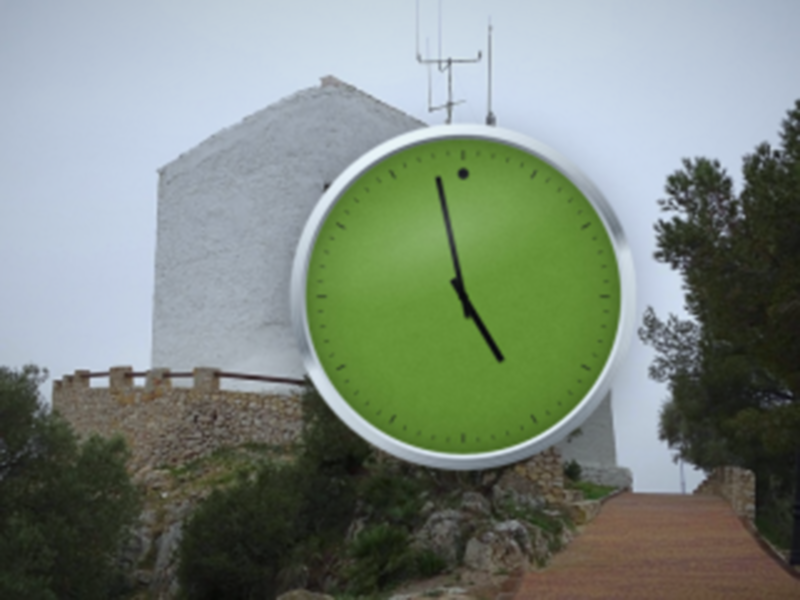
4 h 58 min
